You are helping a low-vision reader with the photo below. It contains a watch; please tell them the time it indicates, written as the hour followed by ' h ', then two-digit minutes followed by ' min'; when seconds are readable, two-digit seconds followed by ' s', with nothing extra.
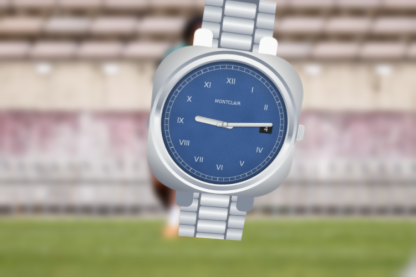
9 h 14 min
